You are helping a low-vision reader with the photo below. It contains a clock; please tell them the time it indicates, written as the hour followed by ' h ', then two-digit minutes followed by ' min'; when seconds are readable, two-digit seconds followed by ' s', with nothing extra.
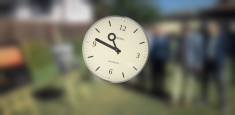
10 h 47 min
